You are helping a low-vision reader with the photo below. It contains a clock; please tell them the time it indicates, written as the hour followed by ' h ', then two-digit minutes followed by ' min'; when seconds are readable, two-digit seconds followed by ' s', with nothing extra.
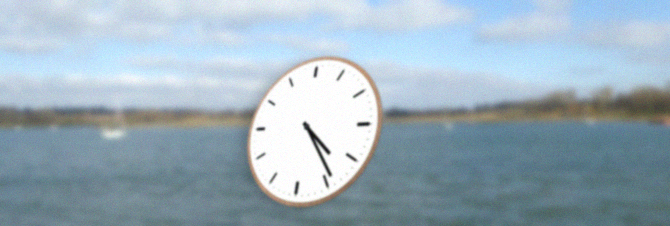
4 h 24 min
